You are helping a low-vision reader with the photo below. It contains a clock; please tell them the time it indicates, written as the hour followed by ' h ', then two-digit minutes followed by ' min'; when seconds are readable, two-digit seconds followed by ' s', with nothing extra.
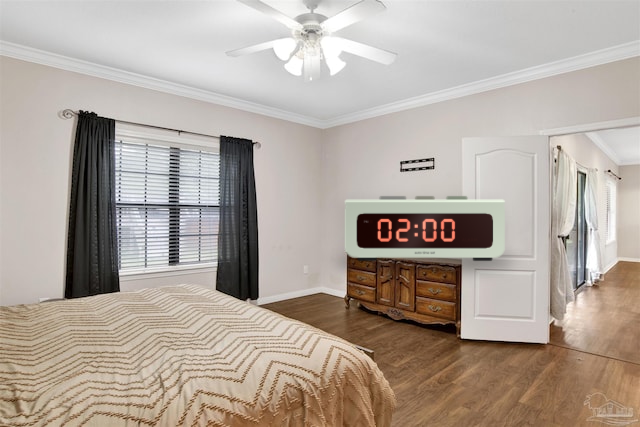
2 h 00 min
